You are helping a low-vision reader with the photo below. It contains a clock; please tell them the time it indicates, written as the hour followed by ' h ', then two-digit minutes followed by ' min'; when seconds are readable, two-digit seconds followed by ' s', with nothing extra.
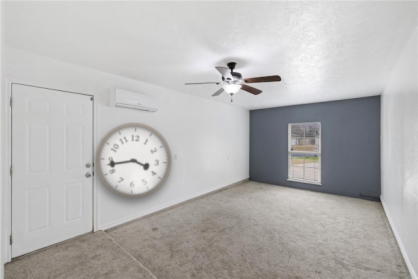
3 h 43 min
